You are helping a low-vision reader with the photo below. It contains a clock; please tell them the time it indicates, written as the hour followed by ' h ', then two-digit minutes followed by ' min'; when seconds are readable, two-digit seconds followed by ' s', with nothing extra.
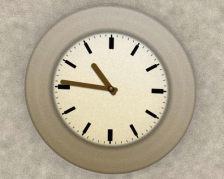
10 h 46 min
